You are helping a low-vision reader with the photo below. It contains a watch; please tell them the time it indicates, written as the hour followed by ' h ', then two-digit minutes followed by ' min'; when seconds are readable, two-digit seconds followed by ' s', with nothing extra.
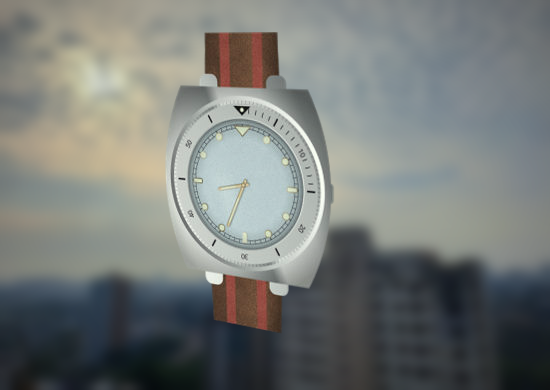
8 h 34 min
